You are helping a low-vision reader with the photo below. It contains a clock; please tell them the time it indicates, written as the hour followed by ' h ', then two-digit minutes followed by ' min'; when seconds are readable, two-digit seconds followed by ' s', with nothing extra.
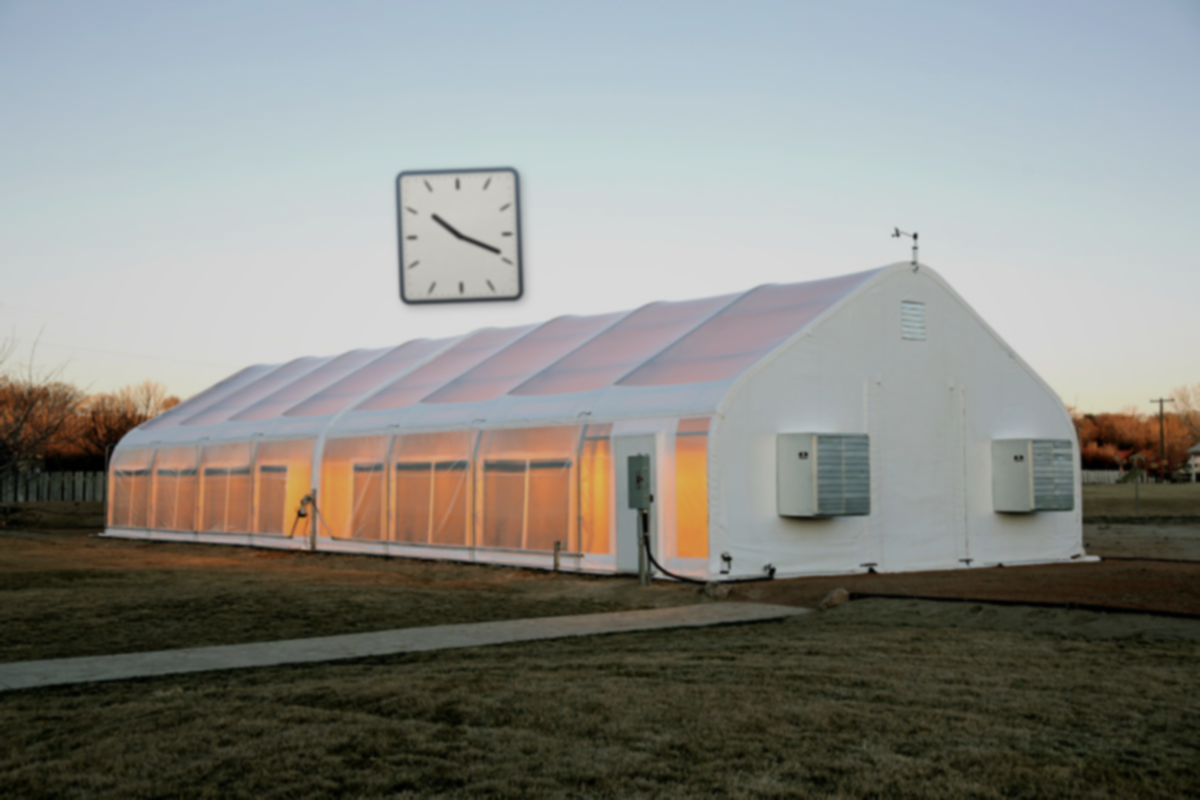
10 h 19 min
